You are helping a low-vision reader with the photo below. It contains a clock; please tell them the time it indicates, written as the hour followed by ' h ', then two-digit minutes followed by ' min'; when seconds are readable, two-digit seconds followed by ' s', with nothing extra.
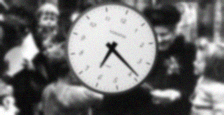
6 h 19 min
